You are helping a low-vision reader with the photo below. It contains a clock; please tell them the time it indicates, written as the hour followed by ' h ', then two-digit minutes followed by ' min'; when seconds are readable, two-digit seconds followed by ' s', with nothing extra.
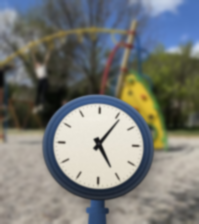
5 h 06 min
